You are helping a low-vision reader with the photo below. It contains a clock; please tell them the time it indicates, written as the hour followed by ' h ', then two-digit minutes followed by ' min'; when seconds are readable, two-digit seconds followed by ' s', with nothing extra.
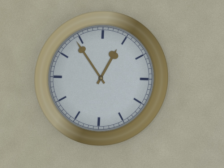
12 h 54 min
